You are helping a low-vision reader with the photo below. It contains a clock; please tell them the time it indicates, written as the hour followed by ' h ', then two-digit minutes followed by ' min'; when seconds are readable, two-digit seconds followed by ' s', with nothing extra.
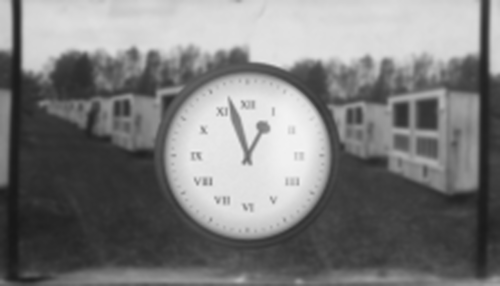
12 h 57 min
